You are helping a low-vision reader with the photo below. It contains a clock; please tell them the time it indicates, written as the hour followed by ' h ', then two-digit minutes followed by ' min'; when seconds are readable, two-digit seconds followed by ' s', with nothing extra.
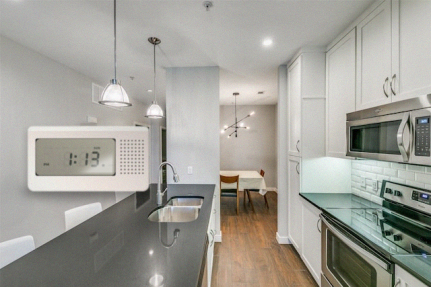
1 h 13 min
